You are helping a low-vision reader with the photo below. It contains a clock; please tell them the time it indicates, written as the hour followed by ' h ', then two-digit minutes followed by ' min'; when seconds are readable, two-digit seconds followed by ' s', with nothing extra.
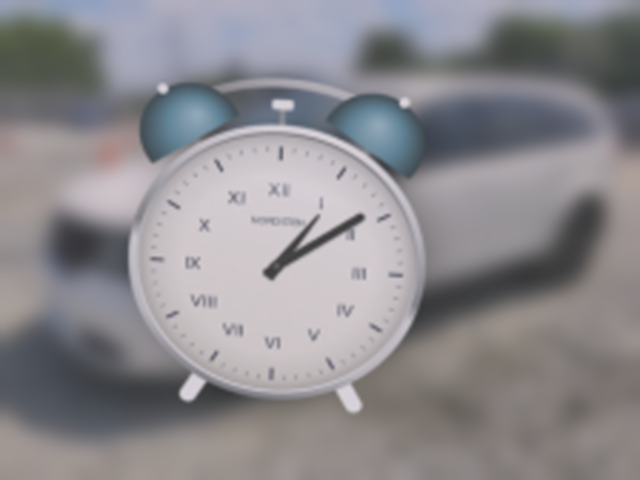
1 h 09 min
